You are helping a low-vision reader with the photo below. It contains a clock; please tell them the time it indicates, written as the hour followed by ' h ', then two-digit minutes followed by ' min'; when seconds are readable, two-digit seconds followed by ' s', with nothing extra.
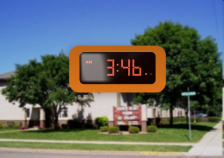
3 h 46 min
